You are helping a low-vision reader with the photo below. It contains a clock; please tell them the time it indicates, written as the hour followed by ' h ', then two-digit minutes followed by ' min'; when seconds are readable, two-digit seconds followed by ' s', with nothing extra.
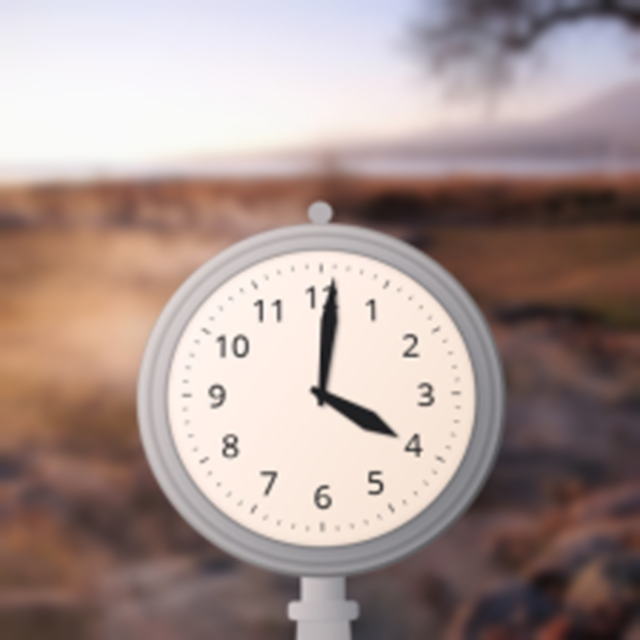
4 h 01 min
